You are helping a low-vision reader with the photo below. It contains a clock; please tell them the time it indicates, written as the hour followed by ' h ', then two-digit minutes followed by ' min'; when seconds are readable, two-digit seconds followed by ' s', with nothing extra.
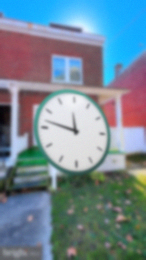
11 h 47 min
